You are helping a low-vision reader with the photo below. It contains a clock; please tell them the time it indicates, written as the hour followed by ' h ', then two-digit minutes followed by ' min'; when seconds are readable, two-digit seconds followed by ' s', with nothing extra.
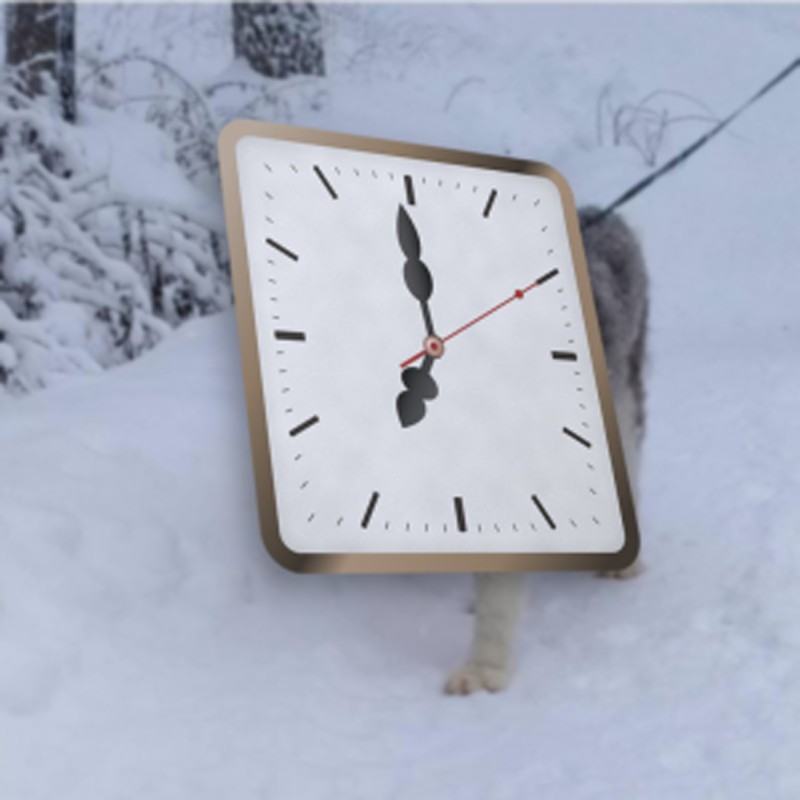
6 h 59 min 10 s
